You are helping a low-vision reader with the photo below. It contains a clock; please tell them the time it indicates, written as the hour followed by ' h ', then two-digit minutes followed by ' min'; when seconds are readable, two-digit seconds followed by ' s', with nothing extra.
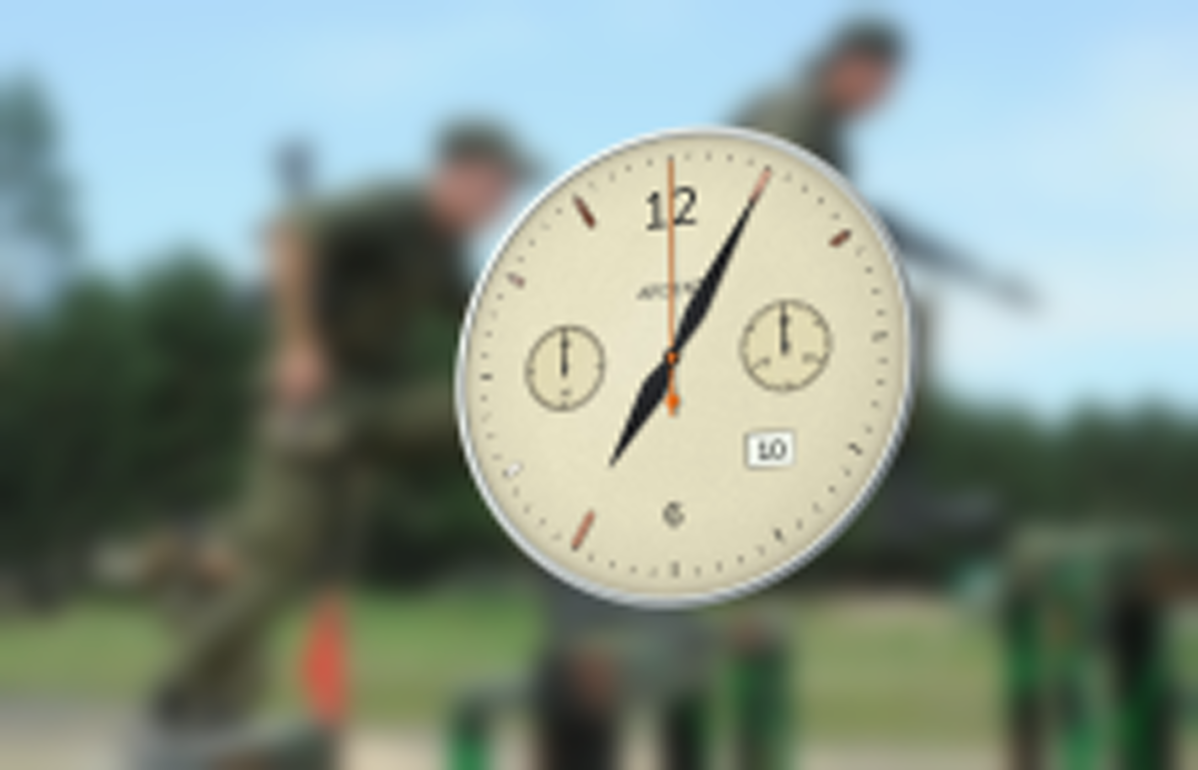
7 h 05 min
